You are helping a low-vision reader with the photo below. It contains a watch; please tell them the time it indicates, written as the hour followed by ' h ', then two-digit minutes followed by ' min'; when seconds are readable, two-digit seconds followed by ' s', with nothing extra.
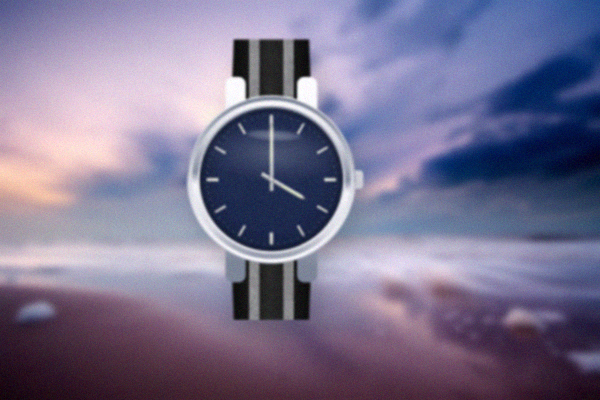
4 h 00 min
